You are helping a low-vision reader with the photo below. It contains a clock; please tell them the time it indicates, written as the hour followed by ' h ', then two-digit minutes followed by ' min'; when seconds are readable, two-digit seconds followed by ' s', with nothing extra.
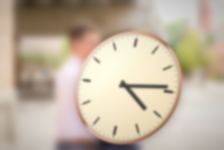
4 h 14 min
